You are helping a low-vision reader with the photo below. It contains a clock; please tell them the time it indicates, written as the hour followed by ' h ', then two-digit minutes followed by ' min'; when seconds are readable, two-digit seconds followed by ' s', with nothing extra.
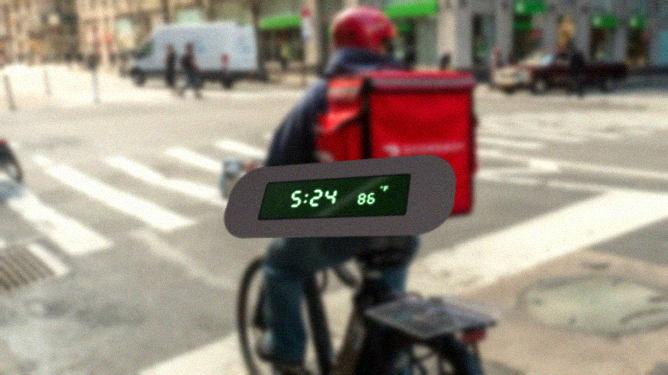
5 h 24 min
